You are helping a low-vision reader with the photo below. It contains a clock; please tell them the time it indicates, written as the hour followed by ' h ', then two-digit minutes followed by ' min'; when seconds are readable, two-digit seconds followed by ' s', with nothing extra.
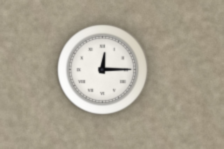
12 h 15 min
